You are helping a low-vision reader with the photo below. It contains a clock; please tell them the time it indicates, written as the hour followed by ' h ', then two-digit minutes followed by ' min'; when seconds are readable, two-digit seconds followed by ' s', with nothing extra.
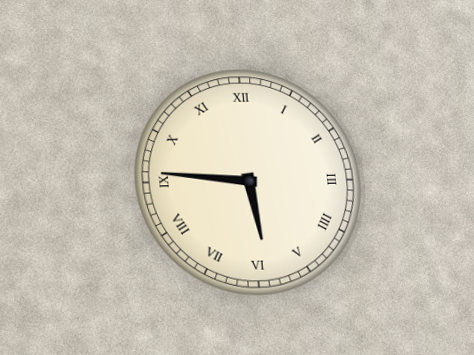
5 h 46 min
